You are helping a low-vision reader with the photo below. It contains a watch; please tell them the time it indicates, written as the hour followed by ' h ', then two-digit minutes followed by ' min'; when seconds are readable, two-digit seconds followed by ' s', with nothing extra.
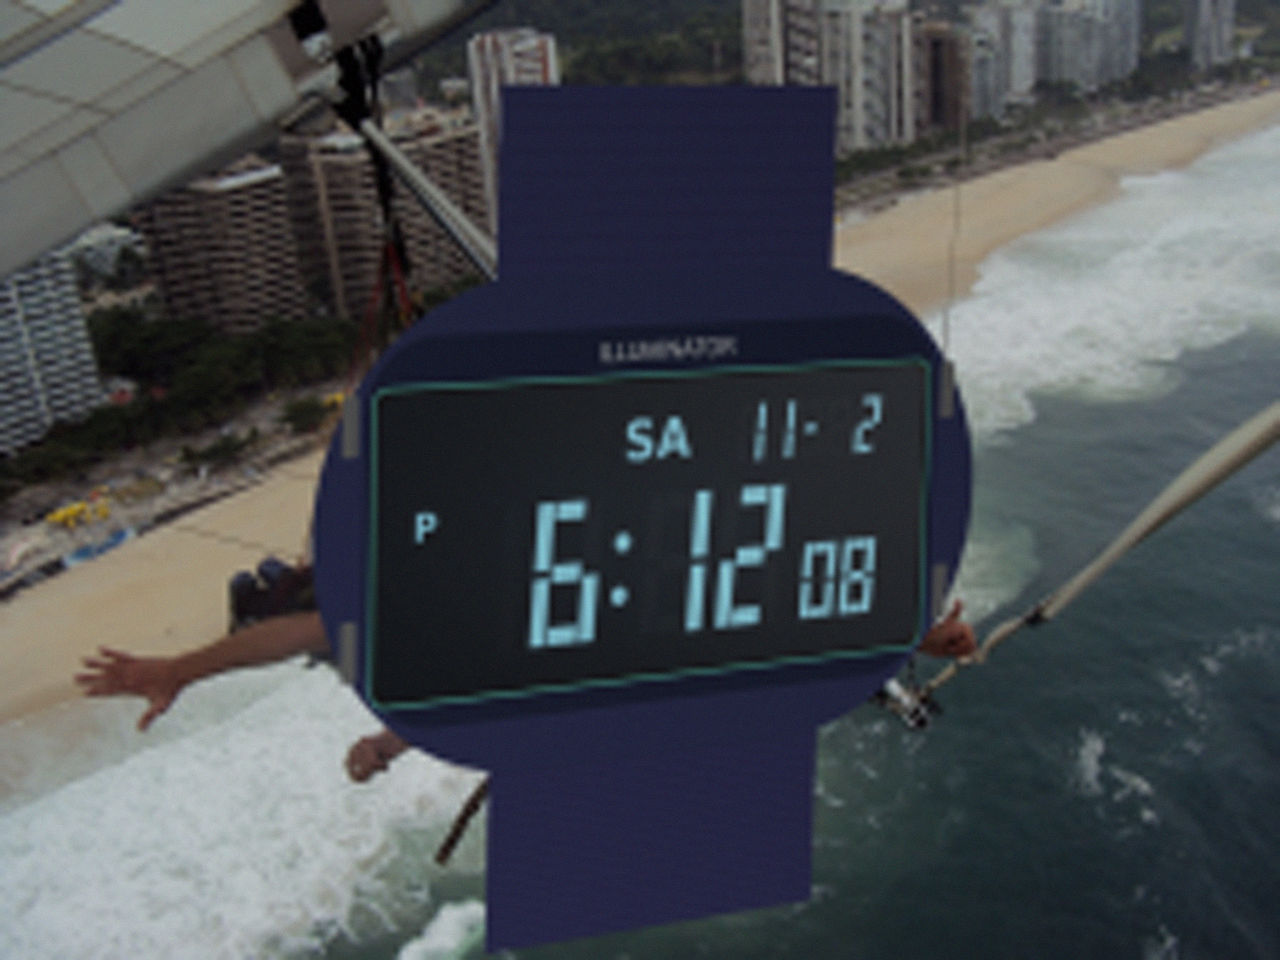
6 h 12 min 08 s
